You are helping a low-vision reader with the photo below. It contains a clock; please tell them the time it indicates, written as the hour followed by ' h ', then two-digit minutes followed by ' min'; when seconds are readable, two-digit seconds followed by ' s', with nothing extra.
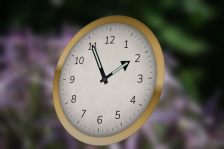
1 h 55 min
